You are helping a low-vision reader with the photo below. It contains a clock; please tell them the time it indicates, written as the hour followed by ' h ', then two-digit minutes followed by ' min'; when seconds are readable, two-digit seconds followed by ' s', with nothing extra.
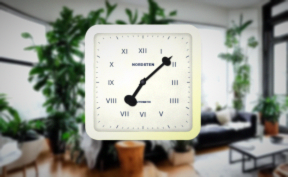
7 h 08 min
